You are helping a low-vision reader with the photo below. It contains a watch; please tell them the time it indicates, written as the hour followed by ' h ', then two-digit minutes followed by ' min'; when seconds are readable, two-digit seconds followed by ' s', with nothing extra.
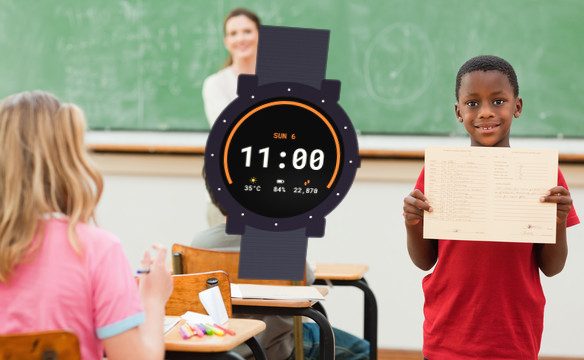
11 h 00 min
